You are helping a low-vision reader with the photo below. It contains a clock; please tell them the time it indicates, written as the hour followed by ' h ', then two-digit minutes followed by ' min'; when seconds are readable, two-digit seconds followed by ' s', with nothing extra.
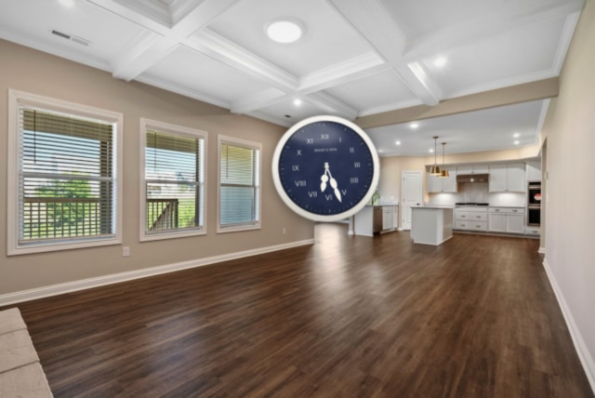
6 h 27 min
